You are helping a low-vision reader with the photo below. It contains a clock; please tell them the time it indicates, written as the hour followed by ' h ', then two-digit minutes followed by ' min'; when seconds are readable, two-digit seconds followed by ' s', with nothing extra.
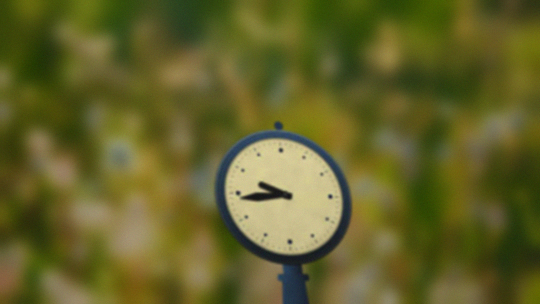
9 h 44 min
